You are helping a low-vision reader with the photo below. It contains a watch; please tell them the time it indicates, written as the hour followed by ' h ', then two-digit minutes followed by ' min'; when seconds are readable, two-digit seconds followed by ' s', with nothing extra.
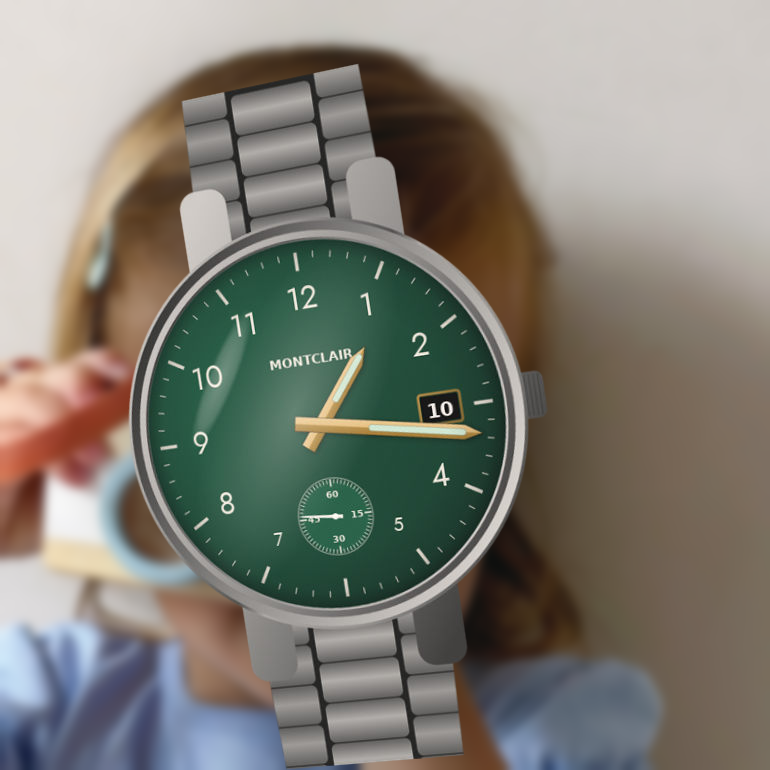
1 h 16 min 46 s
